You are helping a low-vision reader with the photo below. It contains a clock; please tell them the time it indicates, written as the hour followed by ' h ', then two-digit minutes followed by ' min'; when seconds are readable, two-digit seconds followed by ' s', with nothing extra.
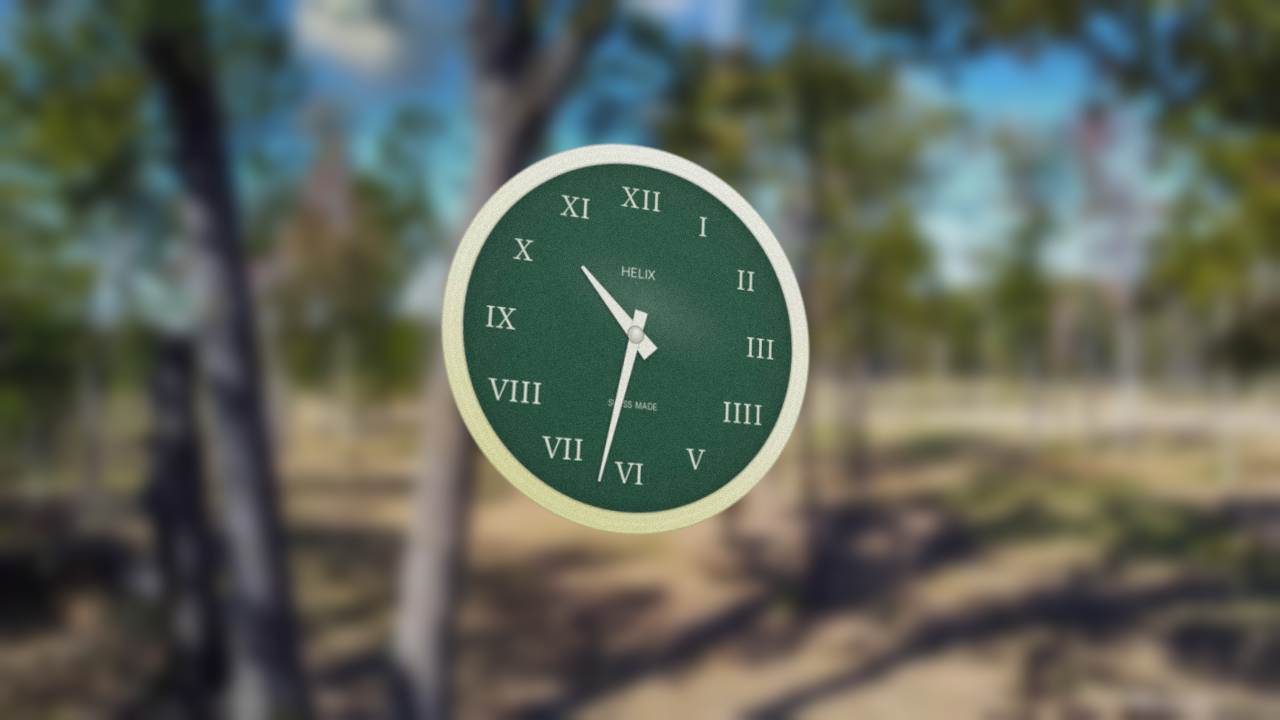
10 h 32 min
